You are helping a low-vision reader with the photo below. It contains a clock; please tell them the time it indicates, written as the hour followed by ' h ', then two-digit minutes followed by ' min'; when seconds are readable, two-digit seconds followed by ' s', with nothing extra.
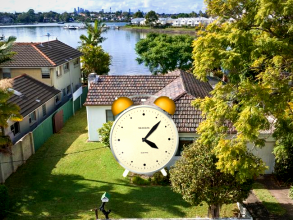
4 h 07 min
